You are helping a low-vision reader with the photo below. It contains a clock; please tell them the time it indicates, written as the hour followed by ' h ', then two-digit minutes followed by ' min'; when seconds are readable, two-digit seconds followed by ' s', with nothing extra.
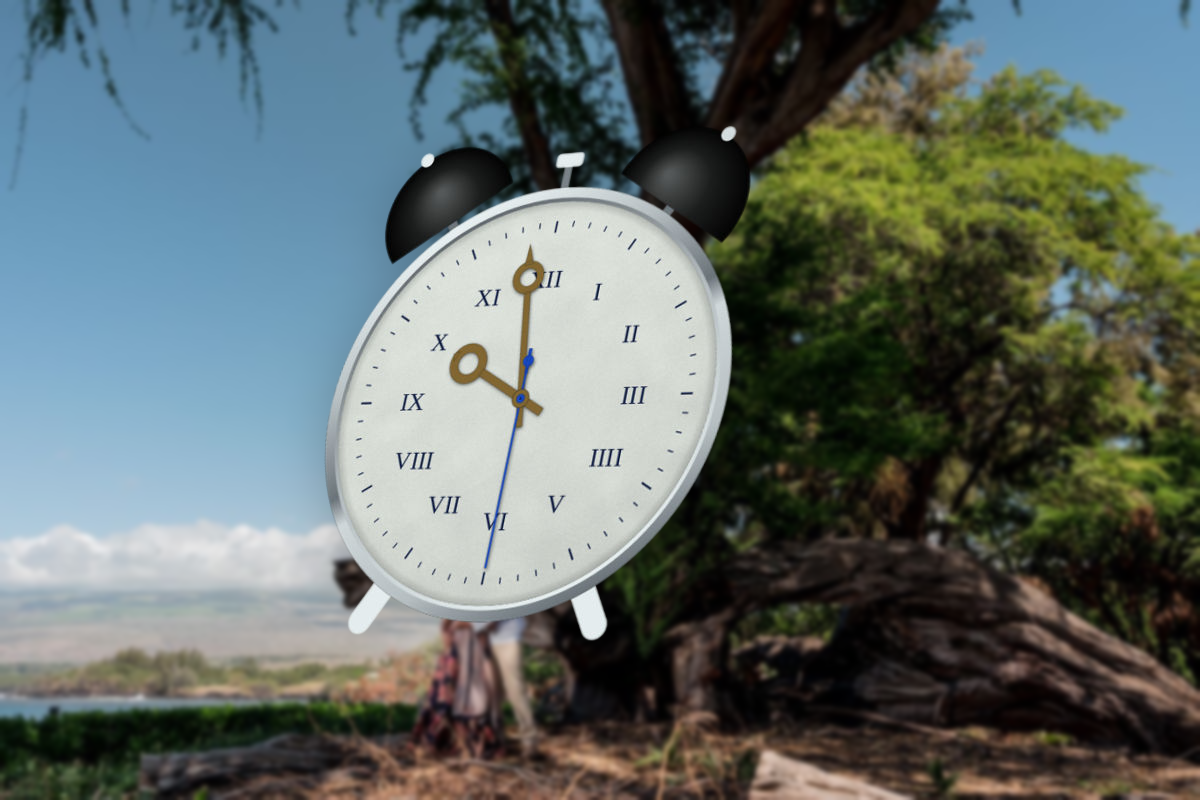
9 h 58 min 30 s
